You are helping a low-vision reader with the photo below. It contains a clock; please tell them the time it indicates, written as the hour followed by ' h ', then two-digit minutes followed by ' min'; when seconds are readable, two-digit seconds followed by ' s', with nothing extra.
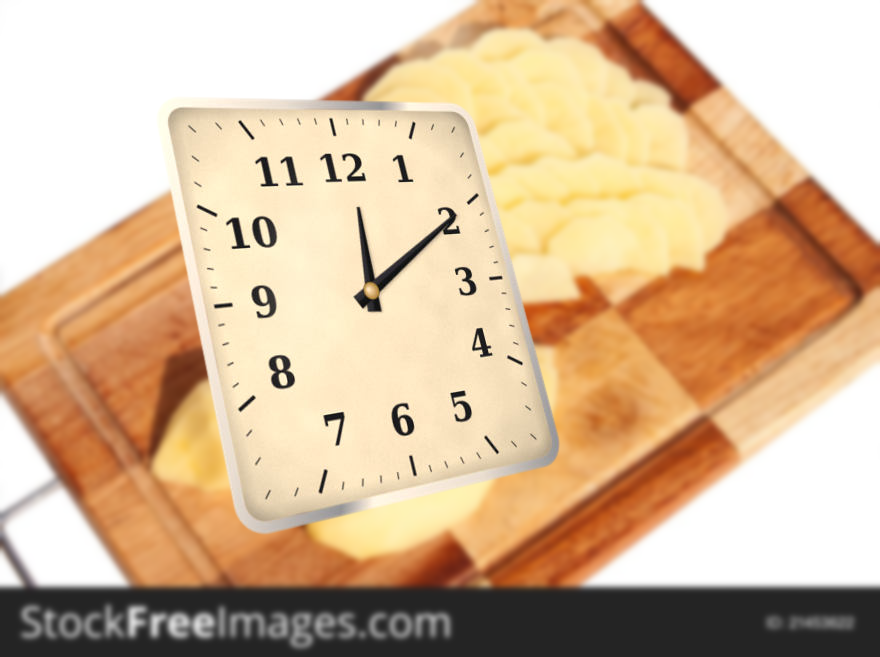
12 h 10 min
